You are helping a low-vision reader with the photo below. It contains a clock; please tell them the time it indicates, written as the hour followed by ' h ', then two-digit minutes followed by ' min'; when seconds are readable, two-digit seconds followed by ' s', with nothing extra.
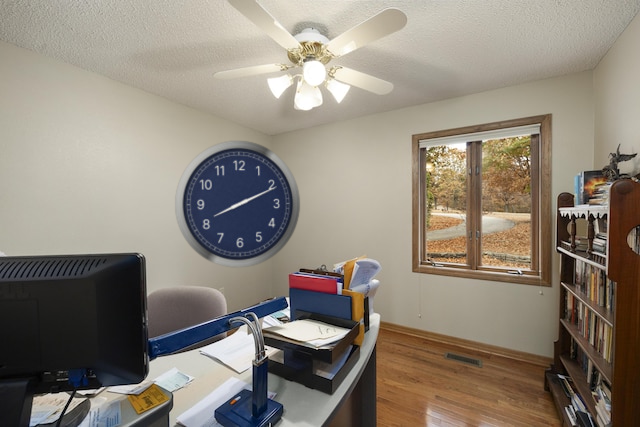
8 h 11 min
